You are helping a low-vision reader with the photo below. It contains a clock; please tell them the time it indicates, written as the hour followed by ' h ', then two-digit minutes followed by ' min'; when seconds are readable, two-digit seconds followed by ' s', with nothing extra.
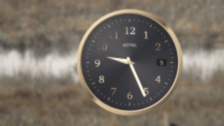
9 h 26 min
